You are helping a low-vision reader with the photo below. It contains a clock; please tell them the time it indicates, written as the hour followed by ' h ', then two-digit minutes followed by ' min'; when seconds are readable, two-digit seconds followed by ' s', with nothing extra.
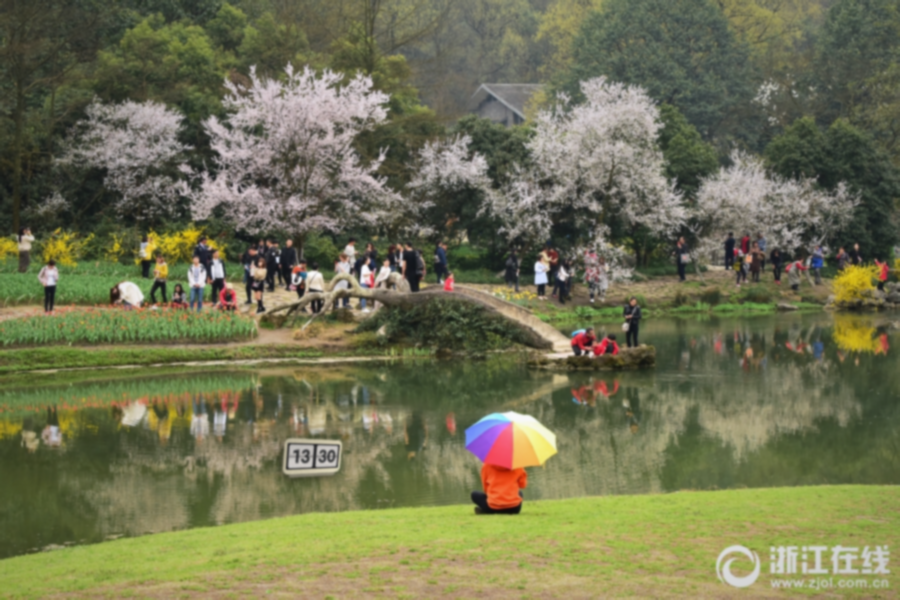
13 h 30 min
